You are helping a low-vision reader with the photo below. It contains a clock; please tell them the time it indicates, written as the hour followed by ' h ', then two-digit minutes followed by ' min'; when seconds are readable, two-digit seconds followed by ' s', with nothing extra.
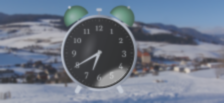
6 h 40 min
